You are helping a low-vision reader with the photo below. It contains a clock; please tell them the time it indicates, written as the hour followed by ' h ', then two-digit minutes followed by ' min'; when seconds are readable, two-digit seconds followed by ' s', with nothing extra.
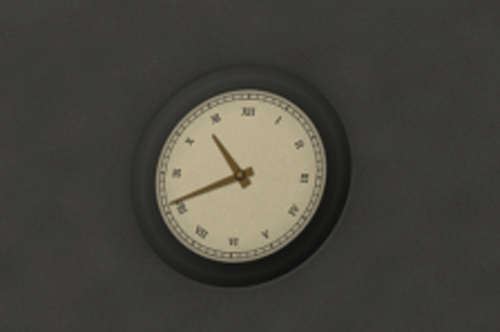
10 h 41 min
